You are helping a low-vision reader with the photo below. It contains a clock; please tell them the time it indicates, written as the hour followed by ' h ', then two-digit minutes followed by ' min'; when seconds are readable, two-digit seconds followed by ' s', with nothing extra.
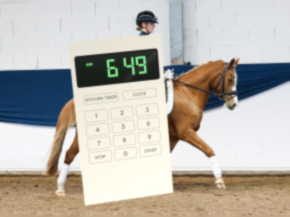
6 h 49 min
